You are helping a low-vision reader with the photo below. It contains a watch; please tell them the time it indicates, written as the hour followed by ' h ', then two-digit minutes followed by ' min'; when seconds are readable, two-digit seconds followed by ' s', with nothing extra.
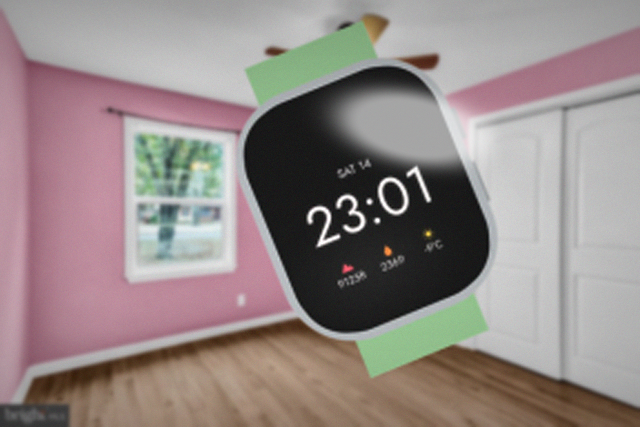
23 h 01 min
